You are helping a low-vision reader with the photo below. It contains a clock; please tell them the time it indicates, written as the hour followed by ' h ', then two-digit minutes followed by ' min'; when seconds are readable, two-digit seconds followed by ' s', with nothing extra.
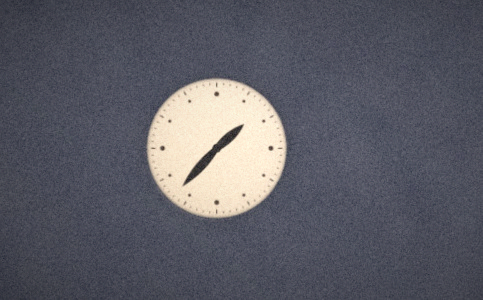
1 h 37 min
